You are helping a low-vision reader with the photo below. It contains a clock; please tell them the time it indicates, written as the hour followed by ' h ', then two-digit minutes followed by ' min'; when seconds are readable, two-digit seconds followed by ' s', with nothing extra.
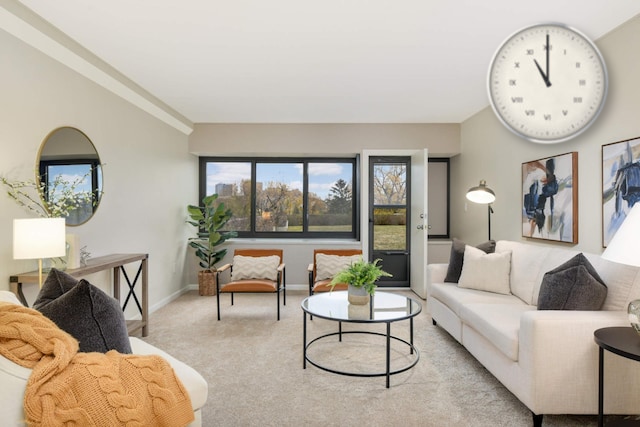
11 h 00 min
